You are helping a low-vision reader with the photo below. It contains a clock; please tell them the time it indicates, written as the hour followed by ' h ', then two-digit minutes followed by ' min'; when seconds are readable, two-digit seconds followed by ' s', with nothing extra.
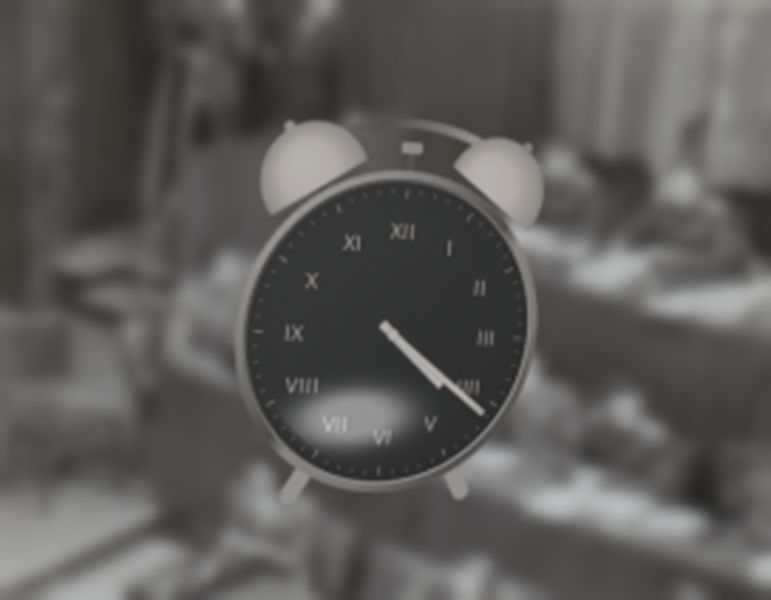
4 h 21 min
